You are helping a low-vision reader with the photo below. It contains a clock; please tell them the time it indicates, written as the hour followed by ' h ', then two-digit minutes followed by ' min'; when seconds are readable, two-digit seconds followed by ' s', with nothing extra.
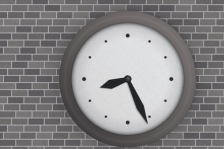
8 h 26 min
